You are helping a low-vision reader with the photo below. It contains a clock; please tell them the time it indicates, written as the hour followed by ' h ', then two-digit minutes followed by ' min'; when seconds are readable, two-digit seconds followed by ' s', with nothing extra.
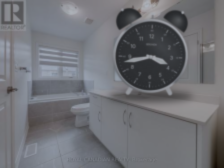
3 h 43 min
